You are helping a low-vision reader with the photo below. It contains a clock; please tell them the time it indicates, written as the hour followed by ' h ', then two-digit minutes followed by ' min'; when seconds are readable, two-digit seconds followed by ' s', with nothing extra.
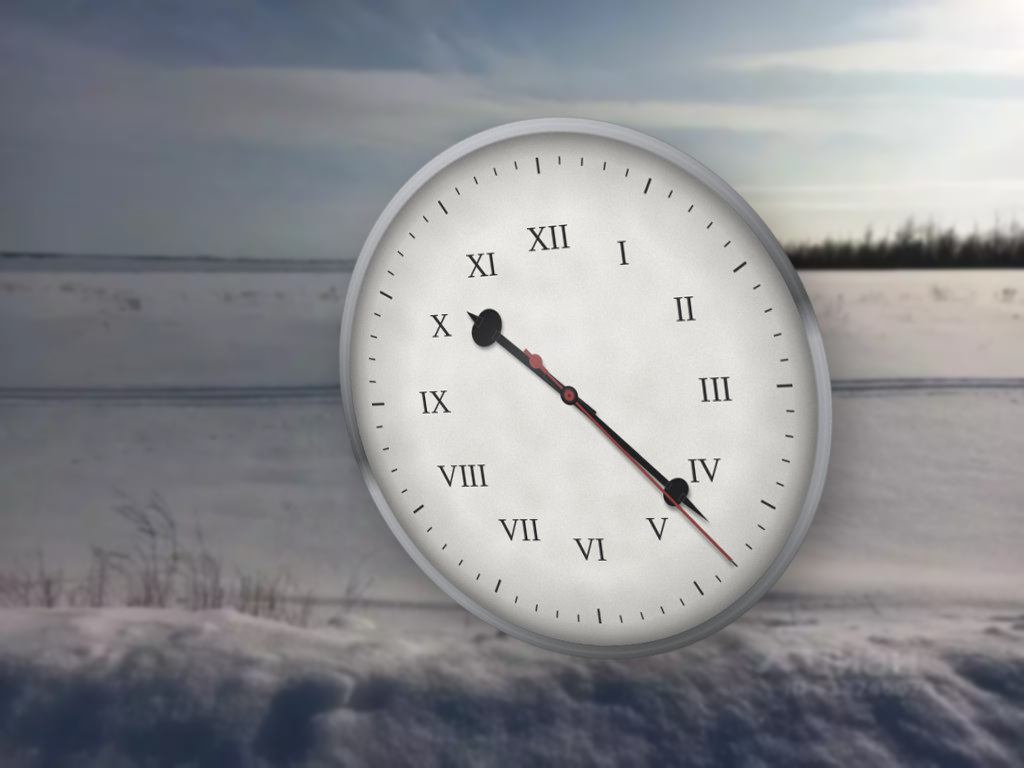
10 h 22 min 23 s
